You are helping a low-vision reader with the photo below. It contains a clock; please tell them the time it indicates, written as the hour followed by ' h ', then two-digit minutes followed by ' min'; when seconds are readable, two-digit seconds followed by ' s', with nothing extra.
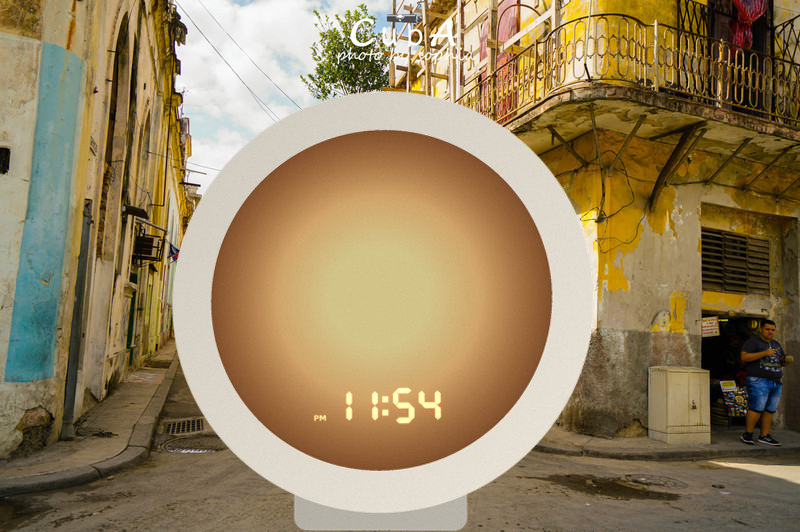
11 h 54 min
